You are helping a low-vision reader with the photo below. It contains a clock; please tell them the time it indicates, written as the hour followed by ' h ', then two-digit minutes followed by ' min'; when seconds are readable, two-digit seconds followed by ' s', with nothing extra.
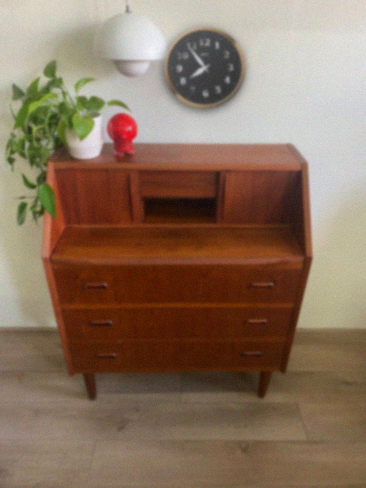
7 h 54 min
